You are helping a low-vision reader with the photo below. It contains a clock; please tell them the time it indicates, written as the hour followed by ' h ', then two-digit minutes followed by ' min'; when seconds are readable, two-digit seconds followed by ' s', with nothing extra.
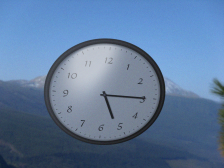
5 h 15 min
